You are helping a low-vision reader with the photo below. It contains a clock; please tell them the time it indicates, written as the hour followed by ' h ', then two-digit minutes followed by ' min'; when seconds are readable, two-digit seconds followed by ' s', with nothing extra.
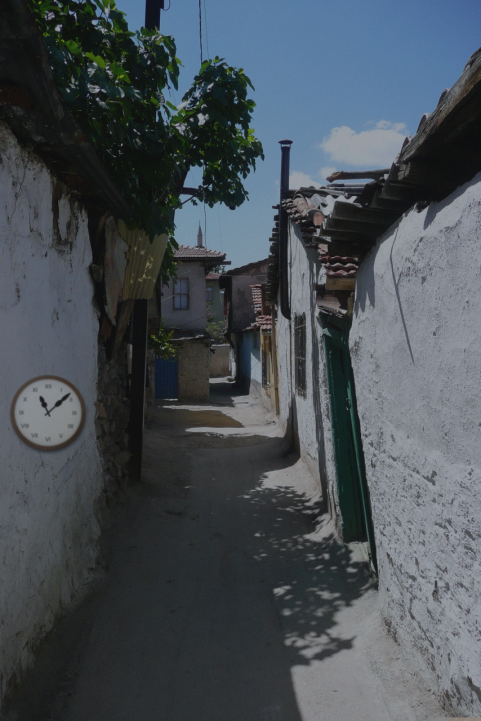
11 h 08 min
